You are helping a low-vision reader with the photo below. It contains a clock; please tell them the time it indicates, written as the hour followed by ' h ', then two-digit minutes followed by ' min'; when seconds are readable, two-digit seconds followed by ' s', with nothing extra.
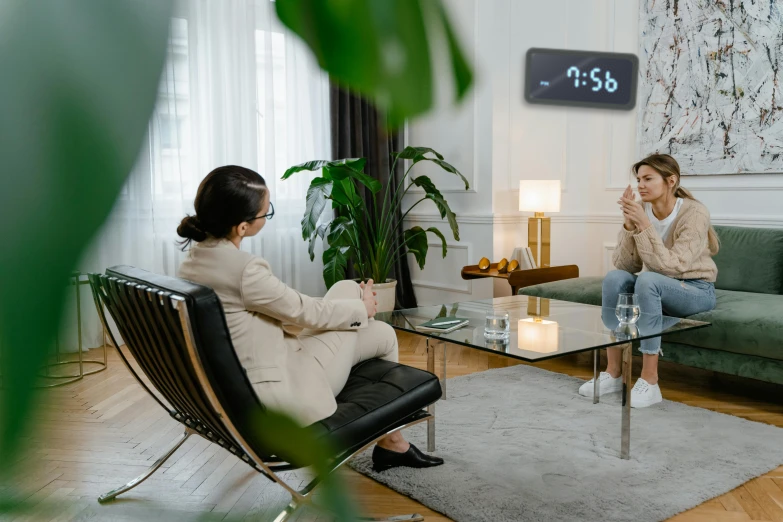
7 h 56 min
